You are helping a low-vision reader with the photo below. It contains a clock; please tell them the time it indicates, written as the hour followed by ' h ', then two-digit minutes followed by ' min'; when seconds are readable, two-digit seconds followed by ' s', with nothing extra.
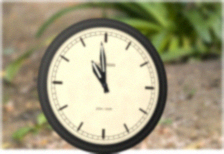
10 h 59 min
